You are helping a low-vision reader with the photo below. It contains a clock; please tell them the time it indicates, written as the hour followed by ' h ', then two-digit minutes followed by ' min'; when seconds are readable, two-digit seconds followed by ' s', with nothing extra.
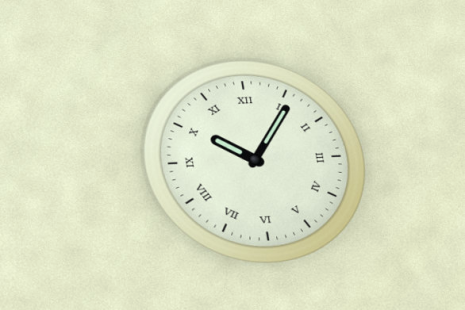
10 h 06 min
